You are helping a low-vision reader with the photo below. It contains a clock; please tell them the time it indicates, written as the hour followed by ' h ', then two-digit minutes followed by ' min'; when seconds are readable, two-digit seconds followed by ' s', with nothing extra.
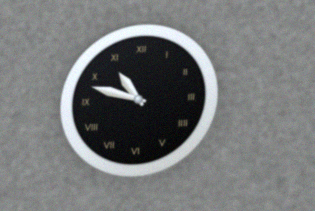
10 h 48 min
